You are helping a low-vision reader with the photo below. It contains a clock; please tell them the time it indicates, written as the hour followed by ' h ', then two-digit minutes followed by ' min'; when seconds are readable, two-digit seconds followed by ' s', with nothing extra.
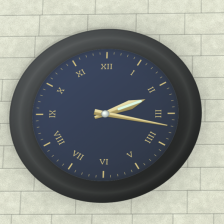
2 h 17 min
